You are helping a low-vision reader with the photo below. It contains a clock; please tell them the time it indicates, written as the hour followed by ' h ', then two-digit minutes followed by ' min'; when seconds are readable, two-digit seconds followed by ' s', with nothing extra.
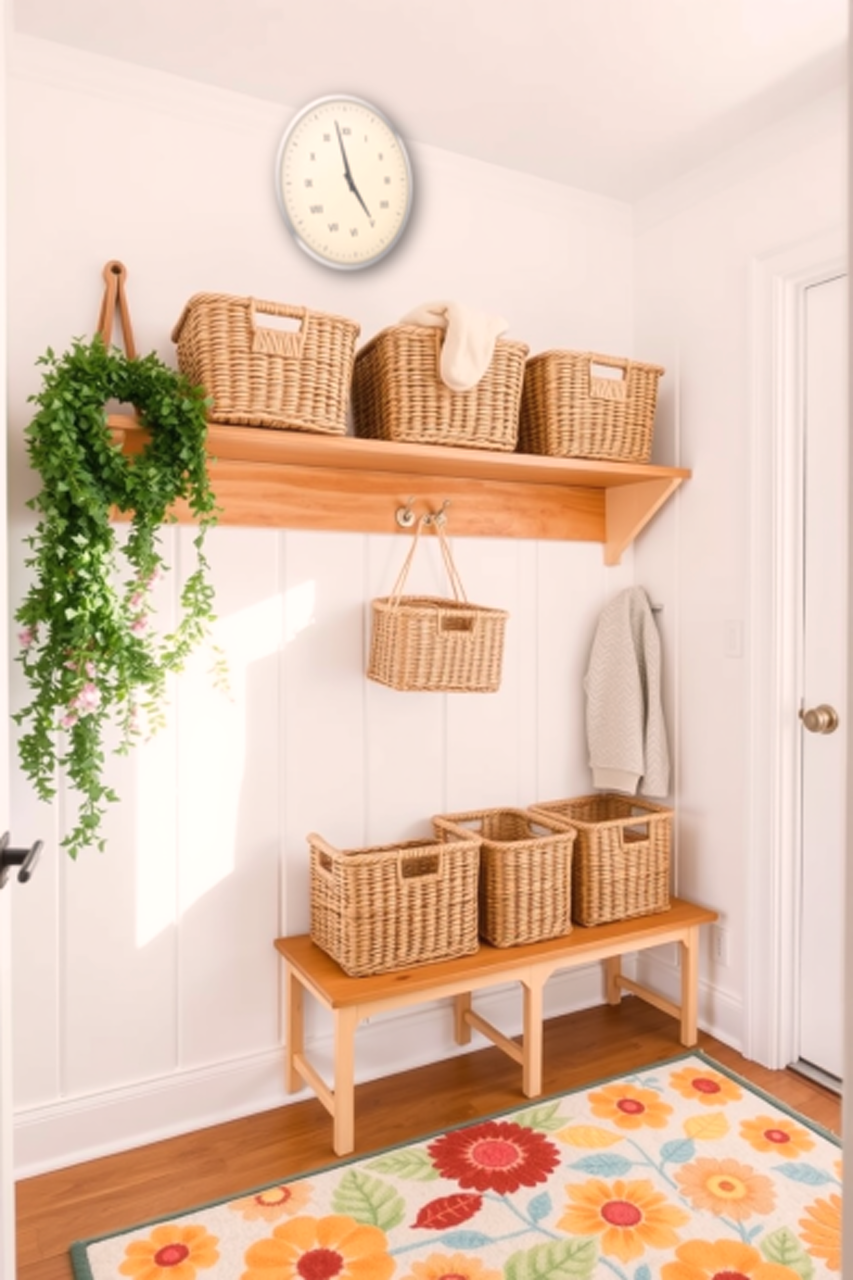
4 h 58 min
